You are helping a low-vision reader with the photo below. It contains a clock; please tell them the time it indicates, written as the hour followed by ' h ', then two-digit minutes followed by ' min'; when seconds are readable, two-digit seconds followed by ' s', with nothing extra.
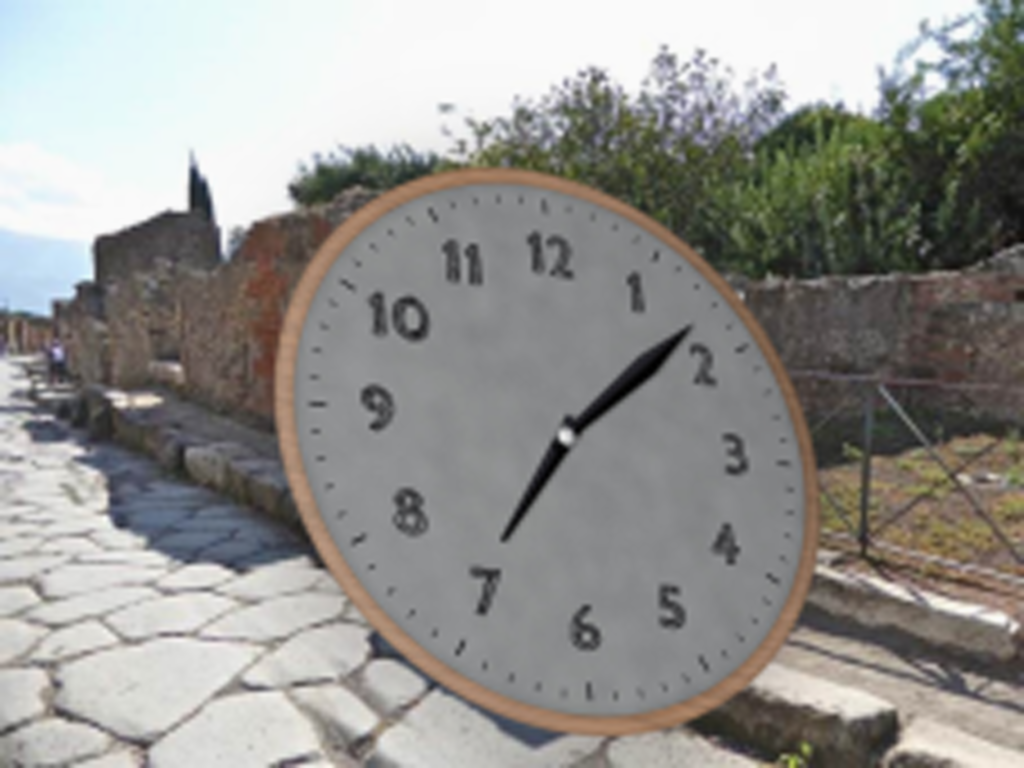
7 h 08 min
